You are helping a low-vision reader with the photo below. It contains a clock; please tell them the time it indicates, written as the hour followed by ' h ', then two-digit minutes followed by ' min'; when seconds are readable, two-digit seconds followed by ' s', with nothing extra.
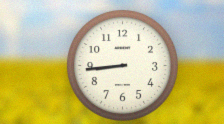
8 h 44 min
